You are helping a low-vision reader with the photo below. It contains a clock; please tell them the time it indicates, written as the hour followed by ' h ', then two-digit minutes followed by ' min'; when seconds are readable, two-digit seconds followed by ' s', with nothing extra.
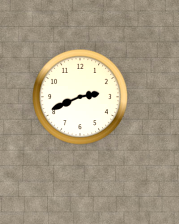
2 h 41 min
